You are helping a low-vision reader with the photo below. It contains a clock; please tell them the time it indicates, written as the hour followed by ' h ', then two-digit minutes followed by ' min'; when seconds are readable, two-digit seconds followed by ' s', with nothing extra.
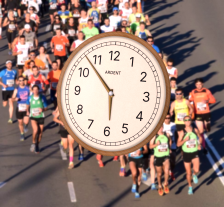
5 h 53 min
